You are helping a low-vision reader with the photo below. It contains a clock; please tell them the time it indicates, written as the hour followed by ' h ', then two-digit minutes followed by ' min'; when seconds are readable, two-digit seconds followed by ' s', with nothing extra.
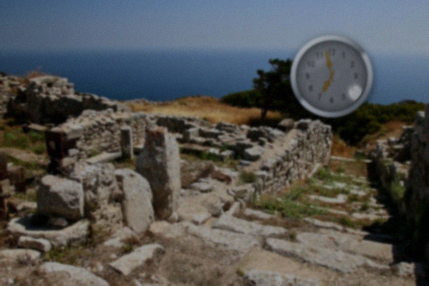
6 h 58 min
